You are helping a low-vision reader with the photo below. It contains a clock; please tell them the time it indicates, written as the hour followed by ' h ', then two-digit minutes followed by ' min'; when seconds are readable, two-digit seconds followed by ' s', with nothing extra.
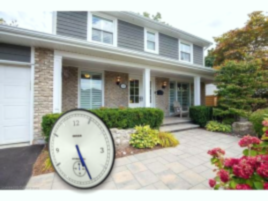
5 h 26 min
